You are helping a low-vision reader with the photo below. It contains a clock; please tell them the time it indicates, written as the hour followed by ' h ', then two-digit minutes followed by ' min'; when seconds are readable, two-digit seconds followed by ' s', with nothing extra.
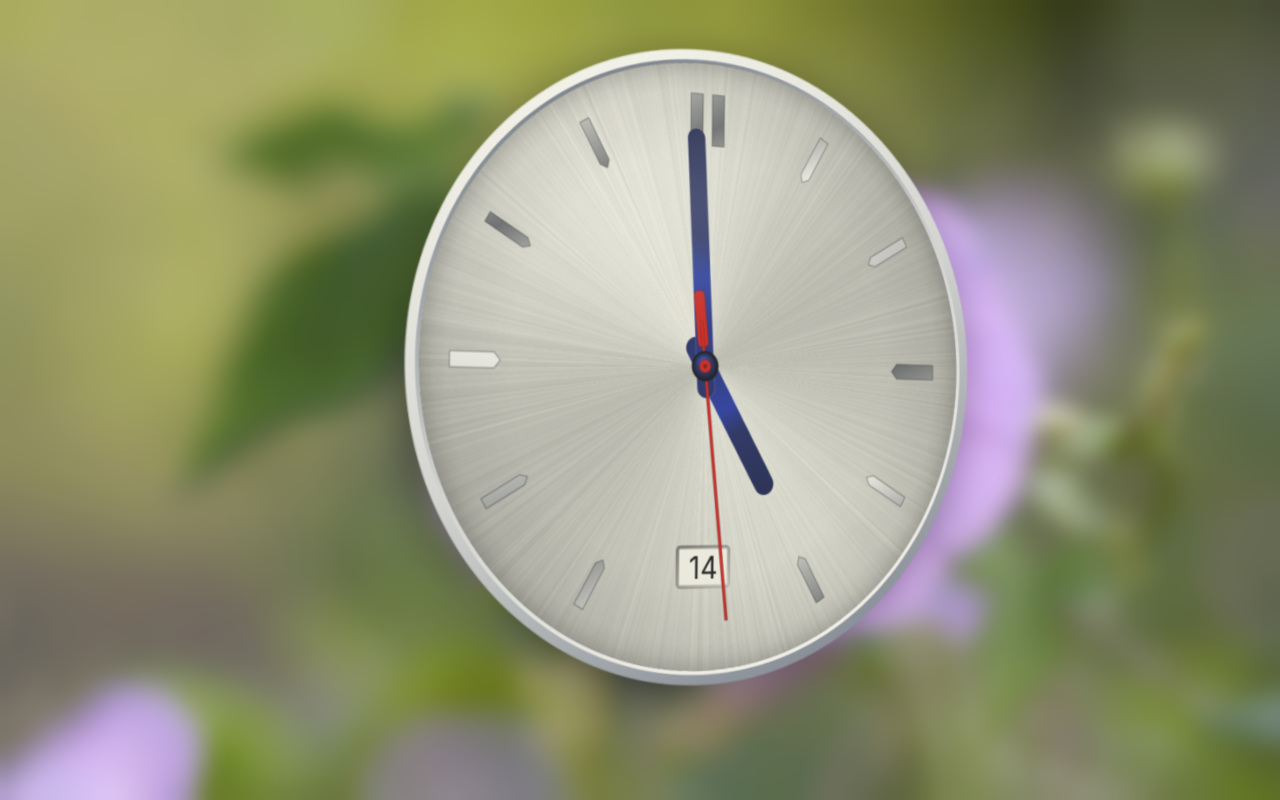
4 h 59 min 29 s
